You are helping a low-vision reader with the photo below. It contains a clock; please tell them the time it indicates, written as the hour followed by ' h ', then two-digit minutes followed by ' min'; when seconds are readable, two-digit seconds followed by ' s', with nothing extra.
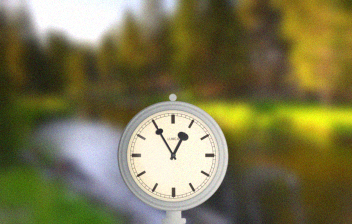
12 h 55 min
